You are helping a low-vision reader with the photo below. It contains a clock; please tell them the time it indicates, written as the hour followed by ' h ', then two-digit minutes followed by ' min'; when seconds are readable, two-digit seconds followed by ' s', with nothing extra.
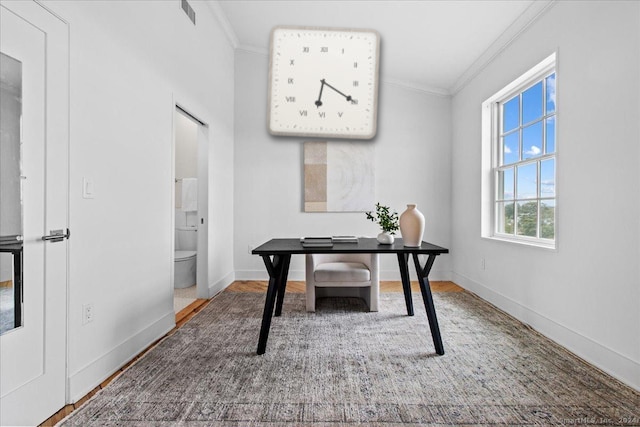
6 h 20 min
